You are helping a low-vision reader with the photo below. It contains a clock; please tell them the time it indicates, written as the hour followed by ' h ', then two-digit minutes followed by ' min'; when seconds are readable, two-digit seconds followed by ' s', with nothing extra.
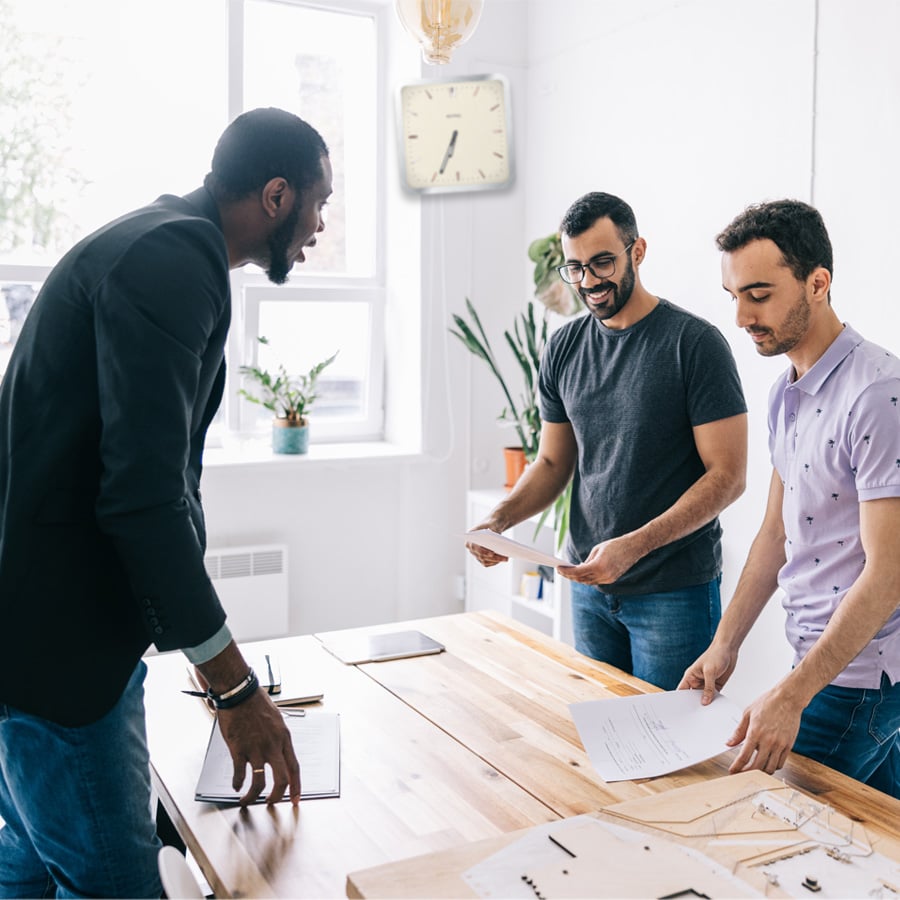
6 h 34 min
